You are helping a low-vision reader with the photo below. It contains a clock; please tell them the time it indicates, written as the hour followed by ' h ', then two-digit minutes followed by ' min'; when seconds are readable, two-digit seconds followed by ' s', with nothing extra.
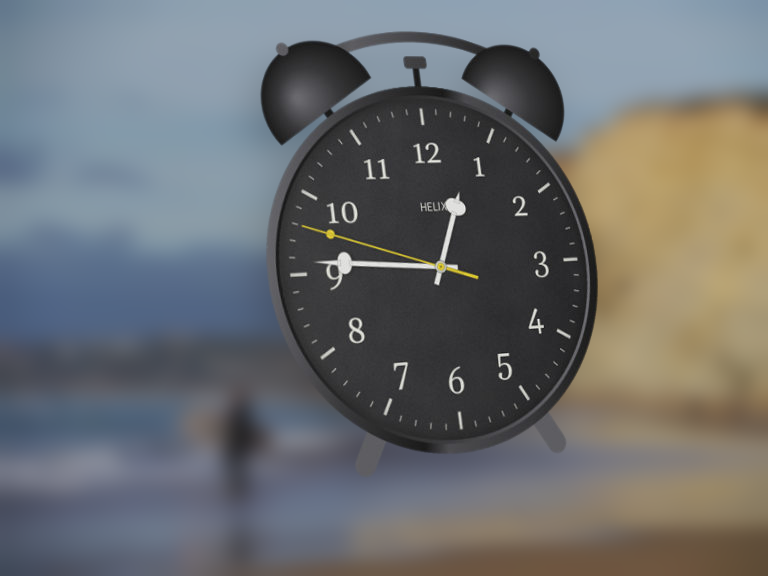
12 h 45 min 48 s
